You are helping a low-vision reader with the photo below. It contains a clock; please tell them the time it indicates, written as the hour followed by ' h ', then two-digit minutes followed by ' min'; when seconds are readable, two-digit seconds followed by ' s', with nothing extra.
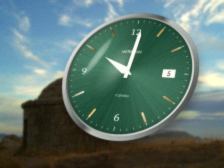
10 h 01 min
